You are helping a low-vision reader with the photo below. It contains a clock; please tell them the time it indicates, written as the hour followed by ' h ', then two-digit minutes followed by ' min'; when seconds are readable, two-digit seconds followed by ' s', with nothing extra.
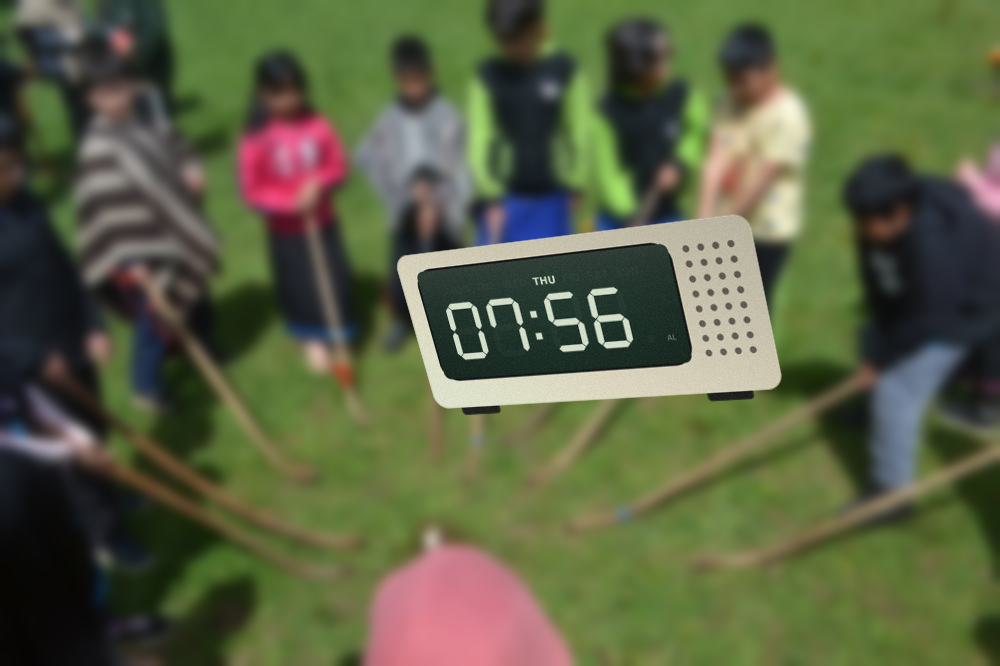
7 h 56 min
